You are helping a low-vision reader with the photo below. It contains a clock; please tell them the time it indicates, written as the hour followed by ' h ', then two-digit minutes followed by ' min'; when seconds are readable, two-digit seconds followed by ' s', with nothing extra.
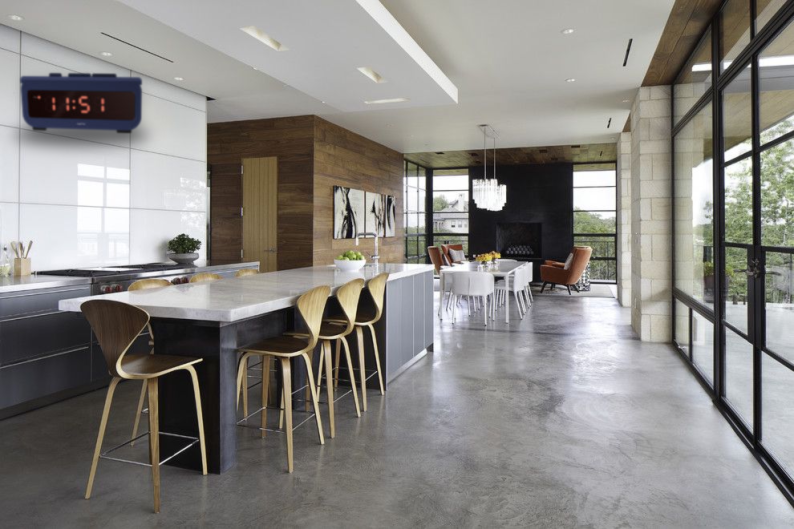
11 h 51 min
